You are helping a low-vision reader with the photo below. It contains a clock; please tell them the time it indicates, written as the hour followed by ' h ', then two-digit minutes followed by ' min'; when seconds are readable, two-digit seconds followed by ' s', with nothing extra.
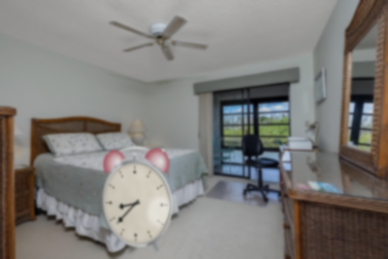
8 h 38 min
